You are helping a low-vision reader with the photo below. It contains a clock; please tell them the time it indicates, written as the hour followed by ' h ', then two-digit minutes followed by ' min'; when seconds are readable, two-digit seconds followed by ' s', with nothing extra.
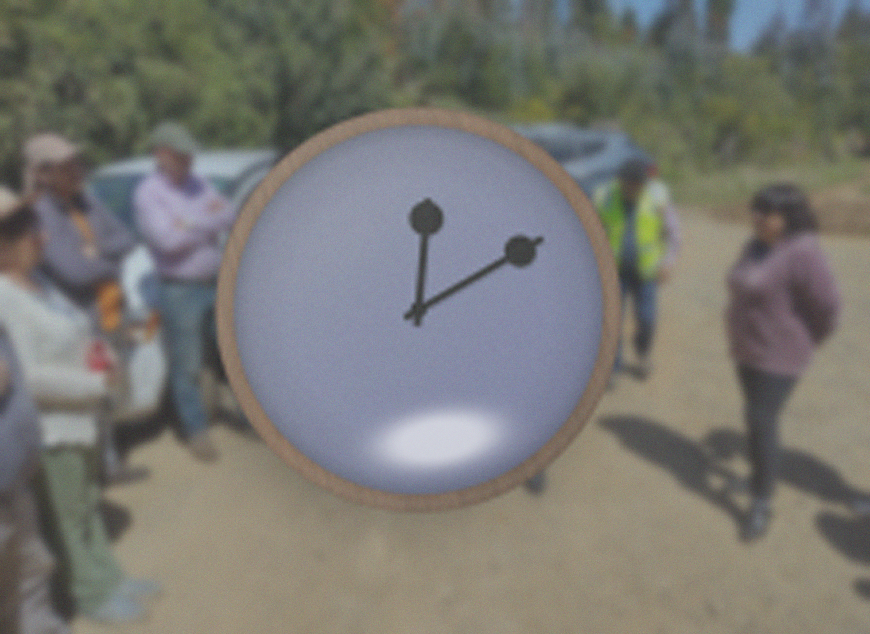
12 h 10 min
